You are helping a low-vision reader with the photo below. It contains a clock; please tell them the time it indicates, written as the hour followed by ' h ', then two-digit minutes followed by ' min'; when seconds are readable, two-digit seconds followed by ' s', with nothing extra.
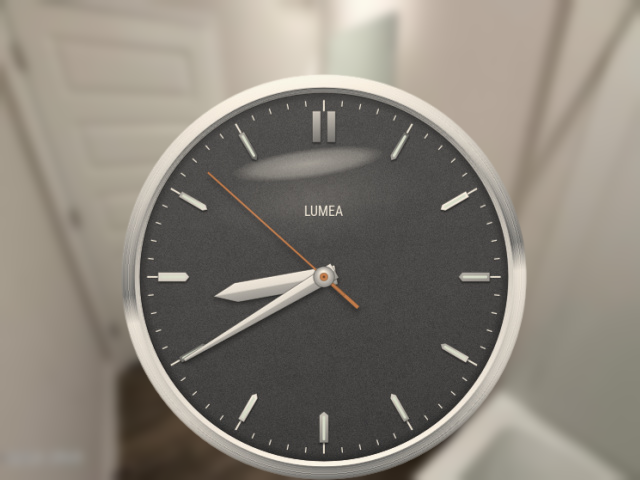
8 h 39 min 52 s
